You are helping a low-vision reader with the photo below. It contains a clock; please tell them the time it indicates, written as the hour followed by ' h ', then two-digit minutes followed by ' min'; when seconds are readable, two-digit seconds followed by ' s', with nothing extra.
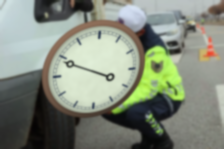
3 h 49 min
